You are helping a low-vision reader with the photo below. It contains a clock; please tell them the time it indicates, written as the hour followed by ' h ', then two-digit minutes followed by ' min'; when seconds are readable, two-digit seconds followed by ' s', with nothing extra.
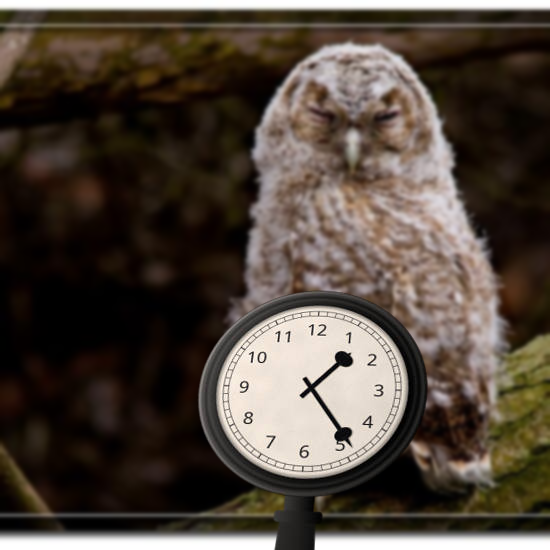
1 h 24 min
